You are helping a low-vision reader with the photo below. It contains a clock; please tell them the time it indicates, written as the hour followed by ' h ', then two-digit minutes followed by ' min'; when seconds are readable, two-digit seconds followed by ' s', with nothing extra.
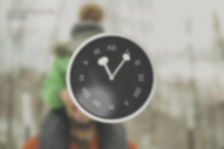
11 h 06 min
